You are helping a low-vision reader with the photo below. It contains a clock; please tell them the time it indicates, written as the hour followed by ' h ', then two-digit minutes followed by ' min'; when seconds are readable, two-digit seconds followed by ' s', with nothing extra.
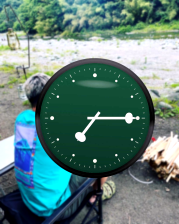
7 h 15 min
